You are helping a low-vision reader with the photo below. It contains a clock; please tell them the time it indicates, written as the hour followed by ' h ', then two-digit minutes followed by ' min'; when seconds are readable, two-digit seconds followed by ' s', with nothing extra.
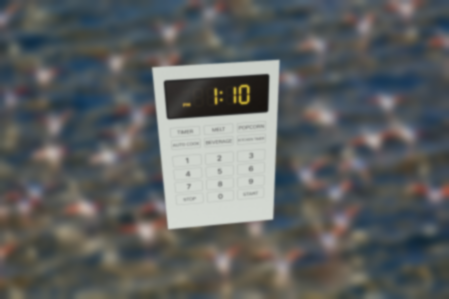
1 h 10 min
